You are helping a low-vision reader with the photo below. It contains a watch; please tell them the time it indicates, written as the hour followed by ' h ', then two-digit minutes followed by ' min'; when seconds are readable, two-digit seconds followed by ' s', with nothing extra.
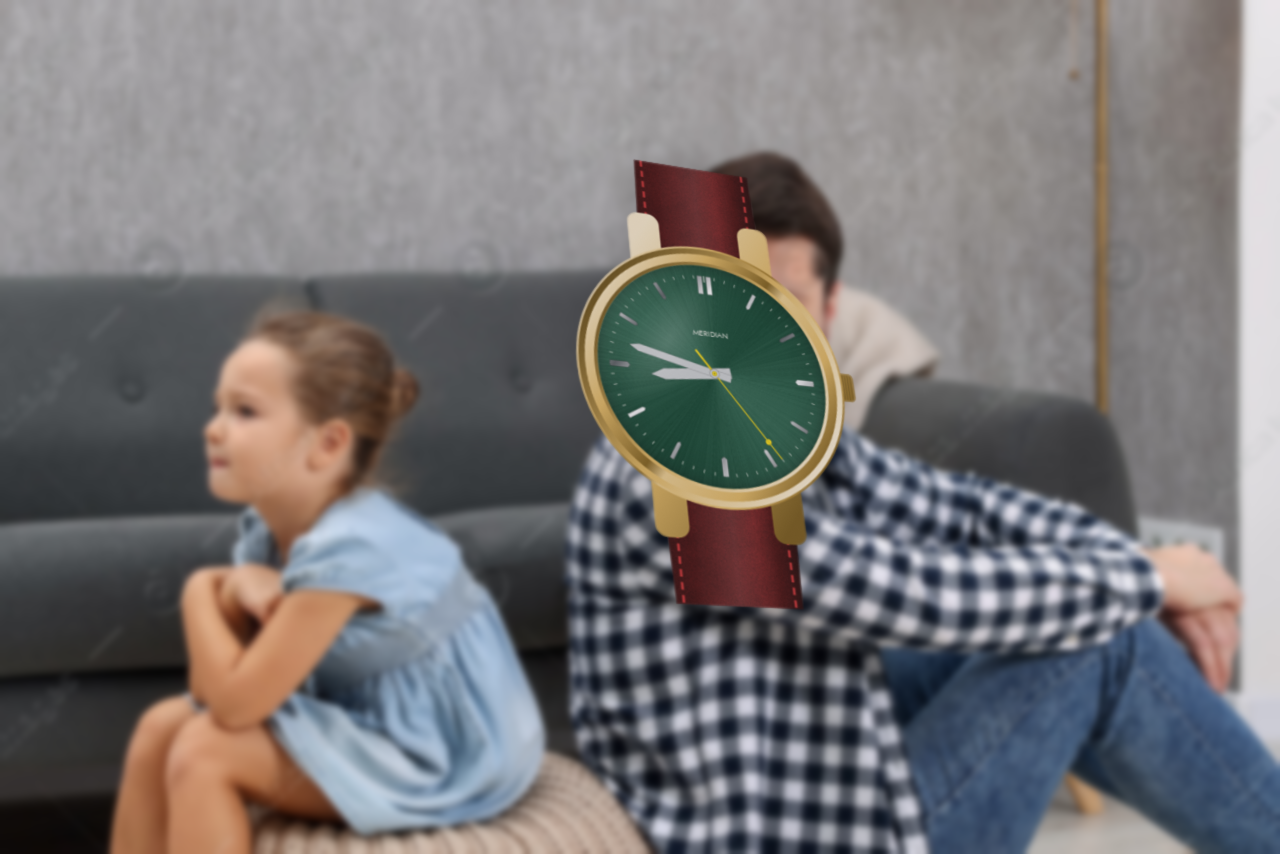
8 h 47 min 24 s
